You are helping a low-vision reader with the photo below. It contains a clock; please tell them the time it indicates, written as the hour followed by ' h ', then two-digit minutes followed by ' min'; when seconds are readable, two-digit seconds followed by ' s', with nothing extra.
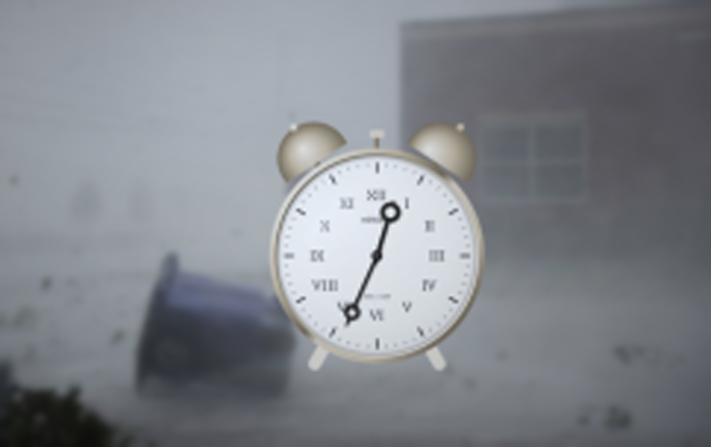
12 h 34 min
